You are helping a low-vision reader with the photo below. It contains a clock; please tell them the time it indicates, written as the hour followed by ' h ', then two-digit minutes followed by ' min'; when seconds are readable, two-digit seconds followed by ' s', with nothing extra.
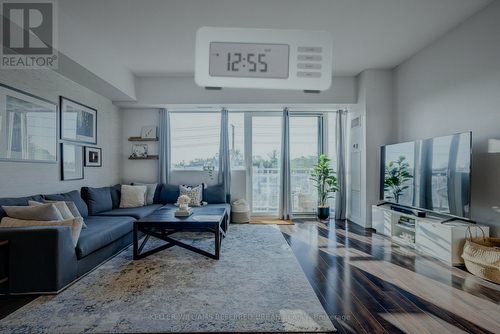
12 h 55 min
